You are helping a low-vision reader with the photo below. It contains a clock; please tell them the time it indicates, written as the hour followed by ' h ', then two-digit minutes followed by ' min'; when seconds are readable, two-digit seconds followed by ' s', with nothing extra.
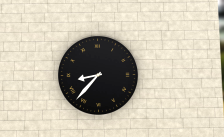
8 h 37 min
